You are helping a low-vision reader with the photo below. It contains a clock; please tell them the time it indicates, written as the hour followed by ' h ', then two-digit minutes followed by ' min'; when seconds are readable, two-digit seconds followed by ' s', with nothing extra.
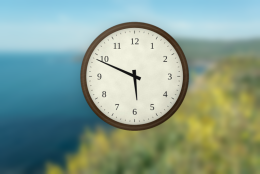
5 h 49 min
